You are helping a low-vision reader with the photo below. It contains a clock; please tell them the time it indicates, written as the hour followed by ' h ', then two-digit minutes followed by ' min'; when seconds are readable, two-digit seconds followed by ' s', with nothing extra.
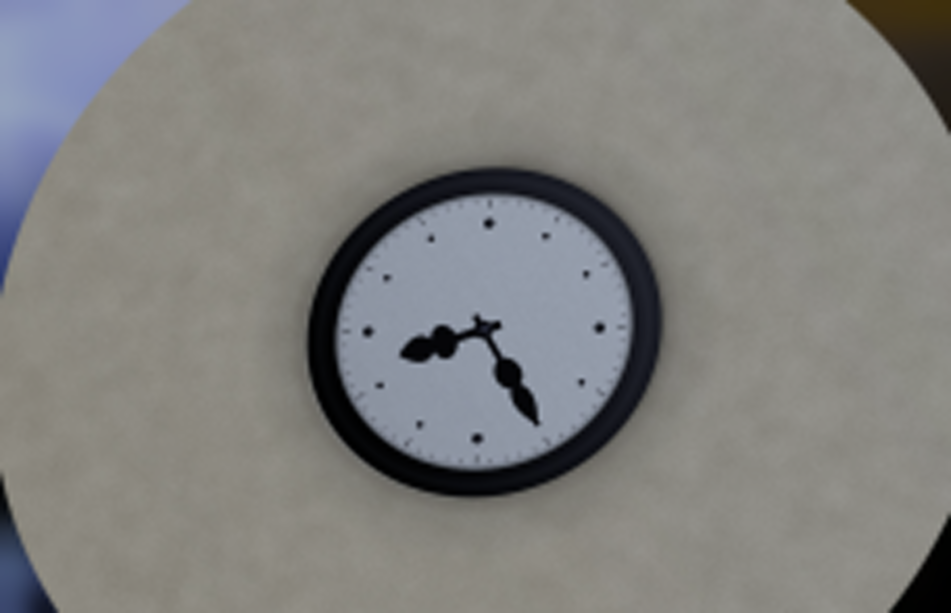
8 h 25 min
